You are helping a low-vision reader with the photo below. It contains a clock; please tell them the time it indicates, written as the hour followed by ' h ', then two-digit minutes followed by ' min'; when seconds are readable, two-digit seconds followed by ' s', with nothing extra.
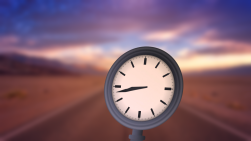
8 h 43 min
